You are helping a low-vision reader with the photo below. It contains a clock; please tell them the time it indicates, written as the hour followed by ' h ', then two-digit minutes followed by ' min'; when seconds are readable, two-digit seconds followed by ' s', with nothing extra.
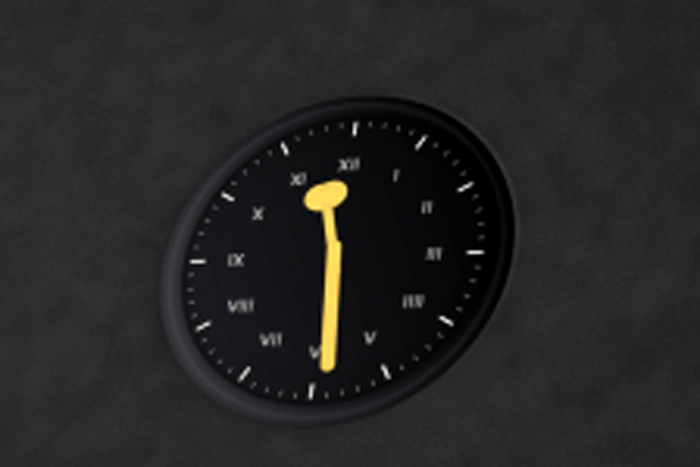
11 h 29 min
